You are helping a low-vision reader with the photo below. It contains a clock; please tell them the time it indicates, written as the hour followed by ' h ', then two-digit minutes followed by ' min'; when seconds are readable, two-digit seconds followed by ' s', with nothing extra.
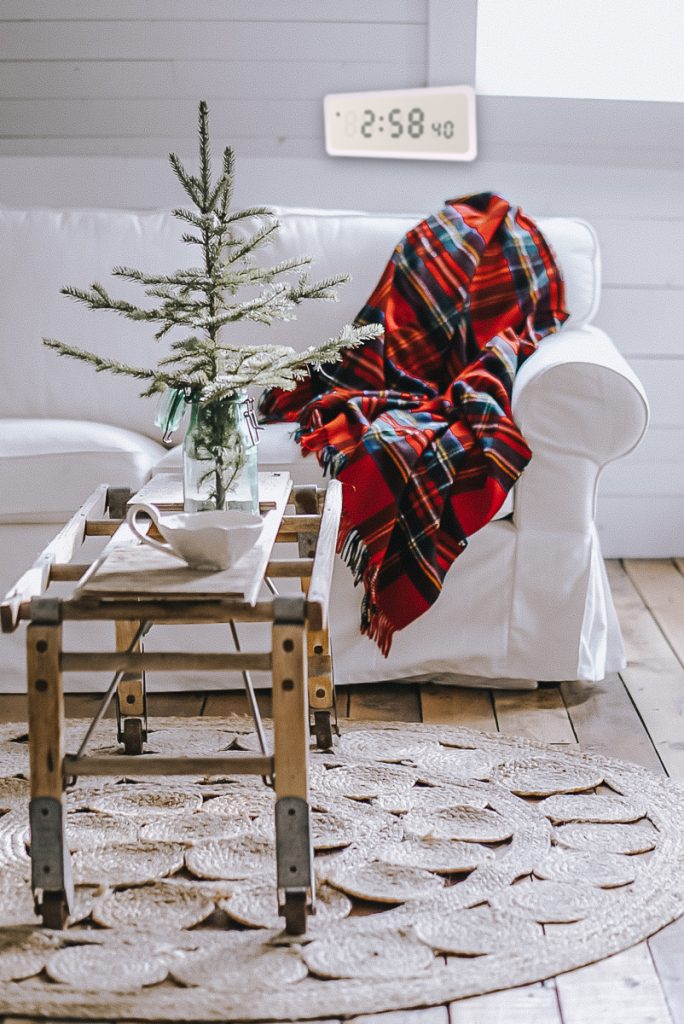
2 h 58 min 40 s
